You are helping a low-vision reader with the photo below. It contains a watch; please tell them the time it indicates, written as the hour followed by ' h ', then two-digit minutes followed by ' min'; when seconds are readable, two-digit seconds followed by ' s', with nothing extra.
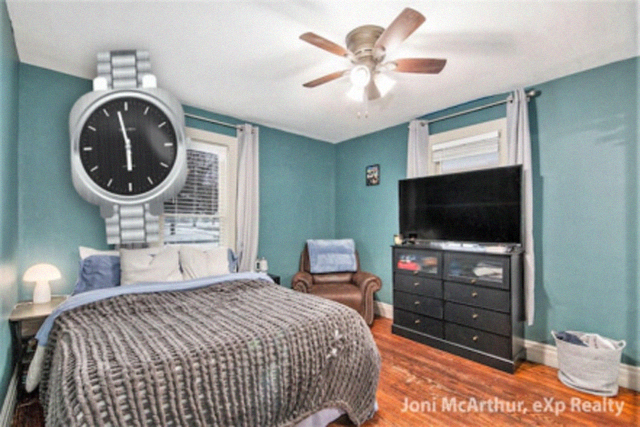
5 h 58 min
